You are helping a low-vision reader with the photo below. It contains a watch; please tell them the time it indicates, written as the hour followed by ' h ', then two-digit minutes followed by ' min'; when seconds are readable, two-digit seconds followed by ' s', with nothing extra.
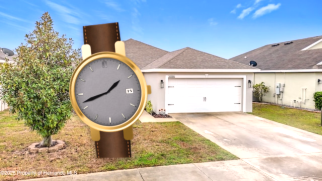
1 h 42 min
